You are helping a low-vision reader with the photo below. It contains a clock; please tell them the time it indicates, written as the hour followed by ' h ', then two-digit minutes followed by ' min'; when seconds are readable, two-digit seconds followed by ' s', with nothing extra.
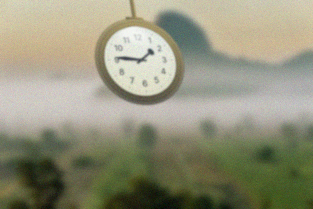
1 h 46 min
